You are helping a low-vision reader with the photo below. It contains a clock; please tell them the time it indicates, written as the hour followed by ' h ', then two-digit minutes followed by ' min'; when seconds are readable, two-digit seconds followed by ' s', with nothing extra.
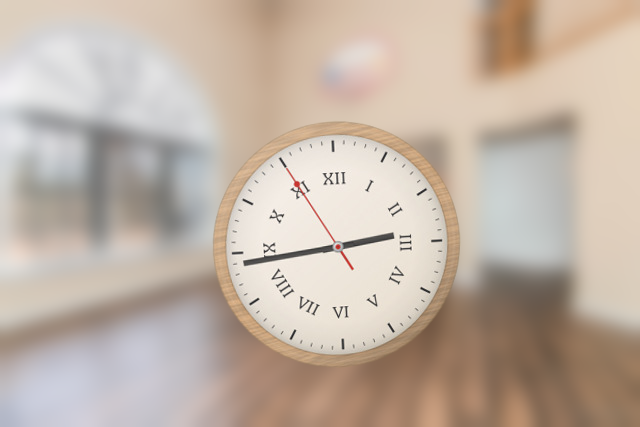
2 h 43 min 55 s
